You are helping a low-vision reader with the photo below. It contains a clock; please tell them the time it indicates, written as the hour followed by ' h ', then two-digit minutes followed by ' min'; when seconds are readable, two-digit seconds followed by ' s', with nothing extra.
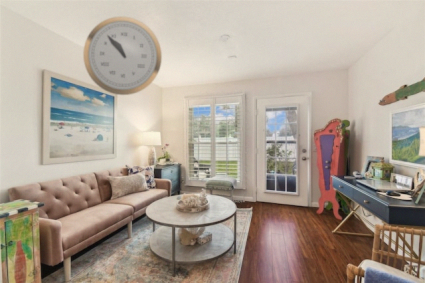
10 h 53 min
